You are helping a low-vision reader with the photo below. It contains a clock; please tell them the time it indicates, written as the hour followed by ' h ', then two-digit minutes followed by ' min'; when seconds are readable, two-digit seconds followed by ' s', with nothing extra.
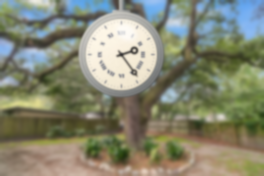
2 h 24 min
